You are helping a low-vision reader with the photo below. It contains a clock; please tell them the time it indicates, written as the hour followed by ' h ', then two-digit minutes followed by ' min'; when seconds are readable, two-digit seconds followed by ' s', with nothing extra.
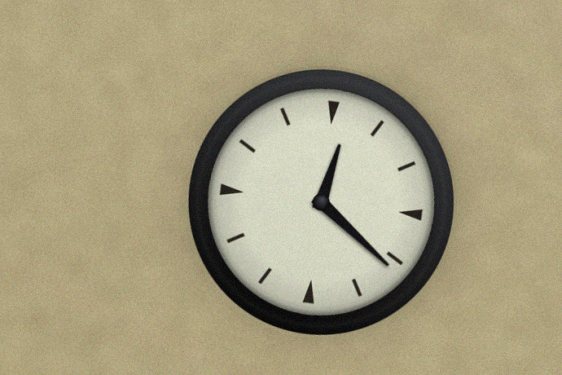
12 h 21 min
